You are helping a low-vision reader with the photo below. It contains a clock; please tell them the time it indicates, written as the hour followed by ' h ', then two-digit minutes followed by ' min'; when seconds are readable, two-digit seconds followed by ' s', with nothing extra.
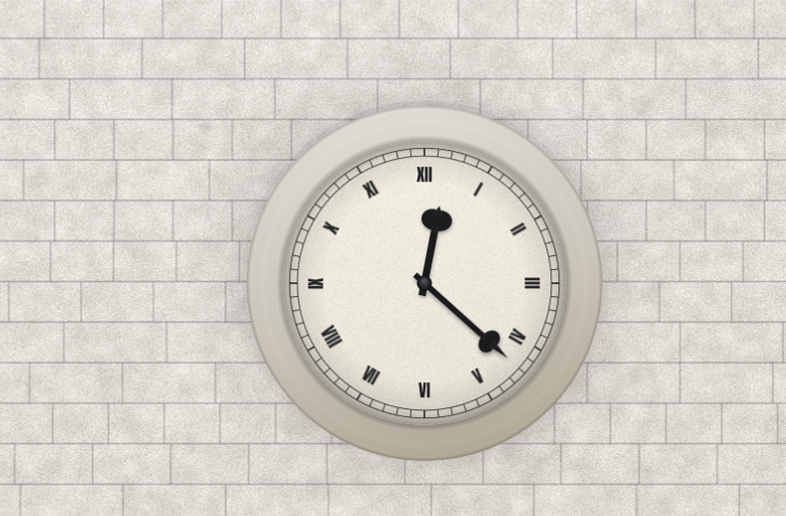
12 h 22 min
